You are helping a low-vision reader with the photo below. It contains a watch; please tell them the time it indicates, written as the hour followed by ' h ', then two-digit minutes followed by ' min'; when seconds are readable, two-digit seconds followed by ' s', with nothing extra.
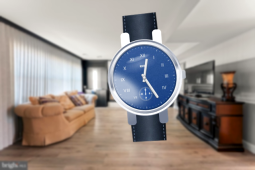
12 h 25 min
